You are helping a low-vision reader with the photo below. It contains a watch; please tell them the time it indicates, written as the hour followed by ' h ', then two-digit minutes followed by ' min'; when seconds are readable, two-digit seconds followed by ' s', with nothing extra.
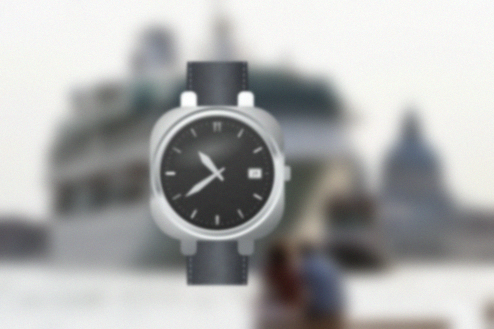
10 h 39 min
